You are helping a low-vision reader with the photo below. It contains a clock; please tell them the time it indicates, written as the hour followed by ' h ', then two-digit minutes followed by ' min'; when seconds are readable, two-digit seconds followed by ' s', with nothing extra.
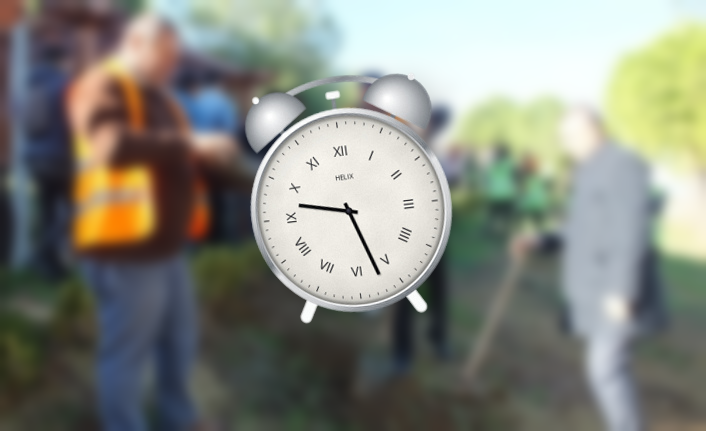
9 h 27 min
